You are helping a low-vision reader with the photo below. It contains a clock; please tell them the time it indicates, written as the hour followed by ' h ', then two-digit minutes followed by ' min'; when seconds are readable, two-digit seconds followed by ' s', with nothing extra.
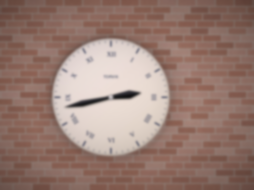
2 h 43 min
